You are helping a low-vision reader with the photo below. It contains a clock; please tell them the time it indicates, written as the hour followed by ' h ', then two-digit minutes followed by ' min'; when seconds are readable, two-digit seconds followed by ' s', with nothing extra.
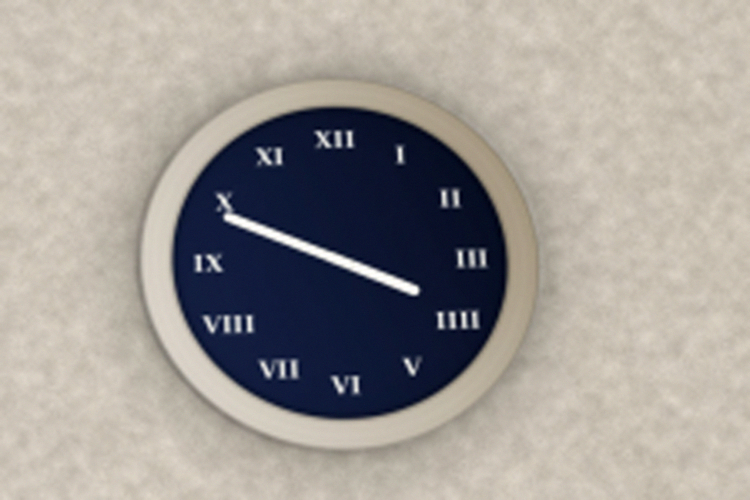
3 h 49 min
